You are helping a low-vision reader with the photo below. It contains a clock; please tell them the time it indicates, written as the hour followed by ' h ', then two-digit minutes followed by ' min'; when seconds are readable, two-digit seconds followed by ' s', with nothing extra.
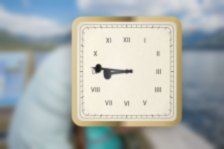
8 h 46 min
